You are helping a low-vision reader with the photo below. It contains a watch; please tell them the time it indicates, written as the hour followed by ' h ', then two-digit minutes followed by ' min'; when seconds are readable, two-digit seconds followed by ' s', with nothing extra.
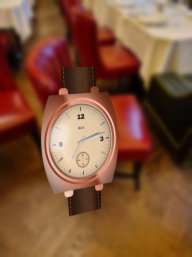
7 h 13 min
